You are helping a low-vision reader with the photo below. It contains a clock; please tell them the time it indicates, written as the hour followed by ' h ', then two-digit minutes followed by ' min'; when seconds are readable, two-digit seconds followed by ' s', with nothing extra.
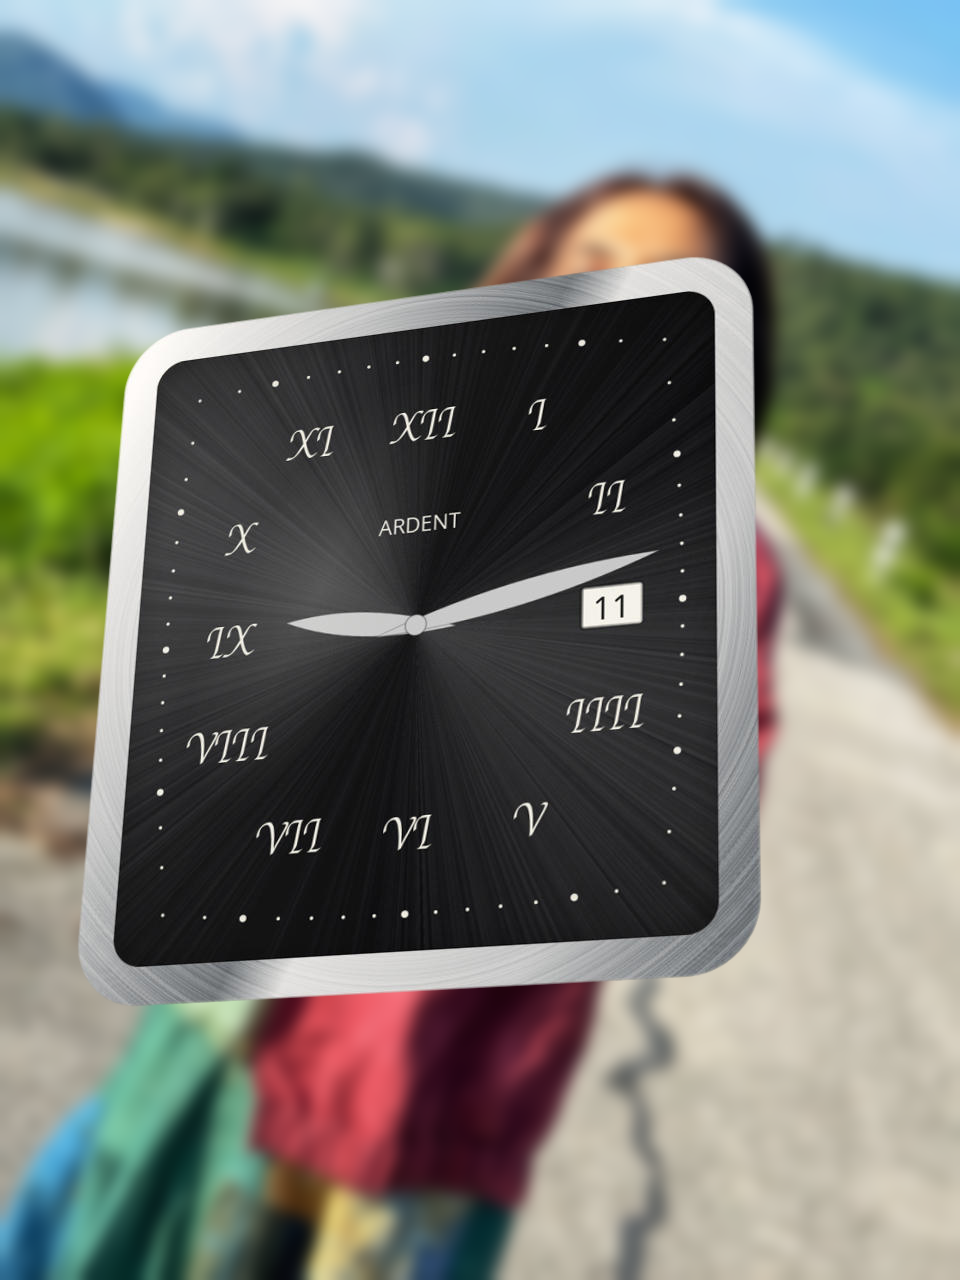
9 h 13 min
